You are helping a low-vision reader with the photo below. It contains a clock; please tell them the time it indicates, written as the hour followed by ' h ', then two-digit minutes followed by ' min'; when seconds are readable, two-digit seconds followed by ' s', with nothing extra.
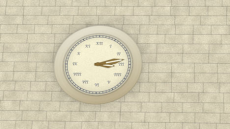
3 h 13 min
